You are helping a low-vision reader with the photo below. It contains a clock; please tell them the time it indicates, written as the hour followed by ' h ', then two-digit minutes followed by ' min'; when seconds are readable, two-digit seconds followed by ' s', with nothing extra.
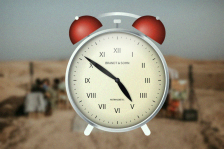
4 h 51 min
